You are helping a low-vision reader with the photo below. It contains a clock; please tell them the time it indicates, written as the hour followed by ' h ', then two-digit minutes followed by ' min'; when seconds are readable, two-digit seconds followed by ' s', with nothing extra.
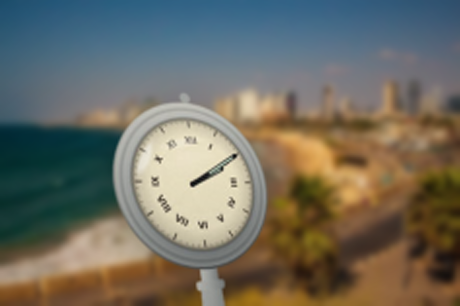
2 h 10 min
